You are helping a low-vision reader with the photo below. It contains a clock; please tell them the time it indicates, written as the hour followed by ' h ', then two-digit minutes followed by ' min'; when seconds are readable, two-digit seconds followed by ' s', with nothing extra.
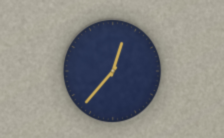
12 h 37 min
